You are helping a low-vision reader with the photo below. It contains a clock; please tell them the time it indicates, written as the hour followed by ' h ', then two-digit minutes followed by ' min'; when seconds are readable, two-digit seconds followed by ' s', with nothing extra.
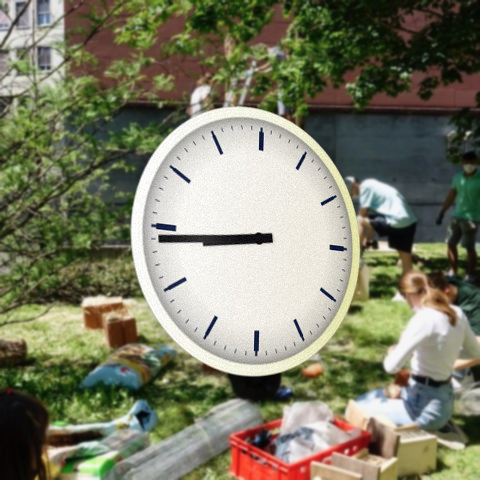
8 h 44 min
